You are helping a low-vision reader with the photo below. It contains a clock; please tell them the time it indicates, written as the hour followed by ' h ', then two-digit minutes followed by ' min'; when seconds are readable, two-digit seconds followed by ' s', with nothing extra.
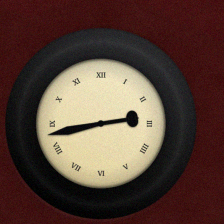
2 h 43 min
